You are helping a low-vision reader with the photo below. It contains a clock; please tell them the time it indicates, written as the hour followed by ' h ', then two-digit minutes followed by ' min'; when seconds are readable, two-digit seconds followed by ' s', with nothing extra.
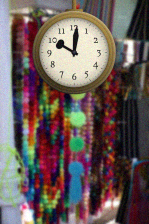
10 h 01 min
